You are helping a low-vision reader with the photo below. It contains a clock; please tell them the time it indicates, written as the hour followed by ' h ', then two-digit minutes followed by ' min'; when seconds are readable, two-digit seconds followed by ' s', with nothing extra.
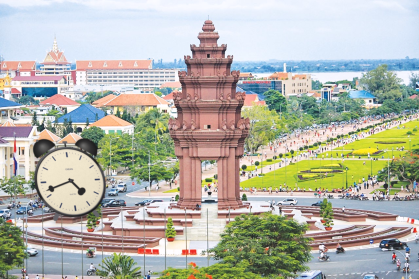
4 h 42 min
